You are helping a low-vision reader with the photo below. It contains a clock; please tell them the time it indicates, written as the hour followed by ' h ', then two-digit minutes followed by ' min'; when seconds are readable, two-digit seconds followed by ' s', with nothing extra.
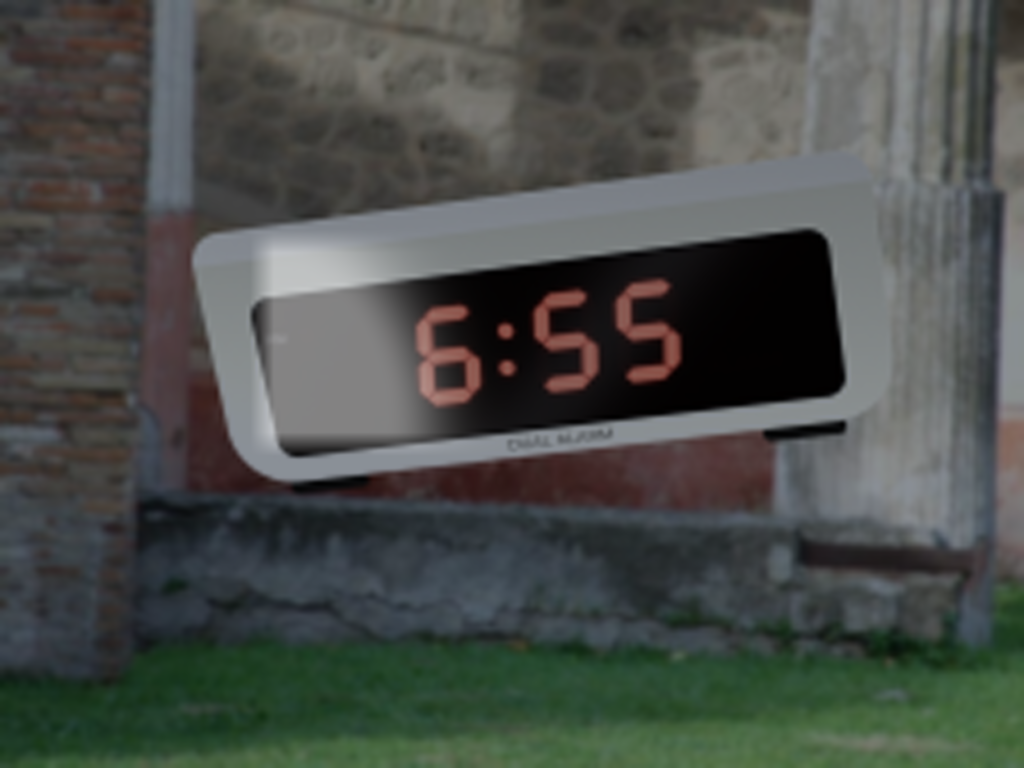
6 h 55 min
